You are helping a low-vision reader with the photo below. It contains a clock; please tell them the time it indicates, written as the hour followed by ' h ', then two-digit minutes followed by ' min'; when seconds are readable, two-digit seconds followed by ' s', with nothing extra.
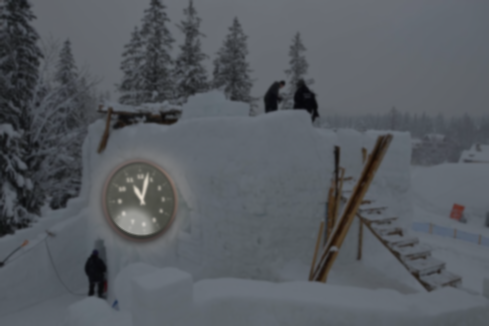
11 h 03 min
